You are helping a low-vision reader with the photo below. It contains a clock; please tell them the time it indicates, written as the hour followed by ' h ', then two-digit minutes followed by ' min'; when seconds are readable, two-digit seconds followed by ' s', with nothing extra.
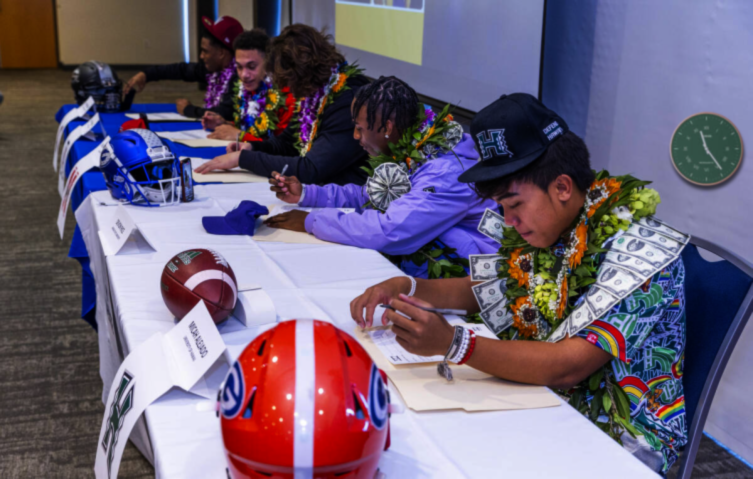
11 h 24 min
